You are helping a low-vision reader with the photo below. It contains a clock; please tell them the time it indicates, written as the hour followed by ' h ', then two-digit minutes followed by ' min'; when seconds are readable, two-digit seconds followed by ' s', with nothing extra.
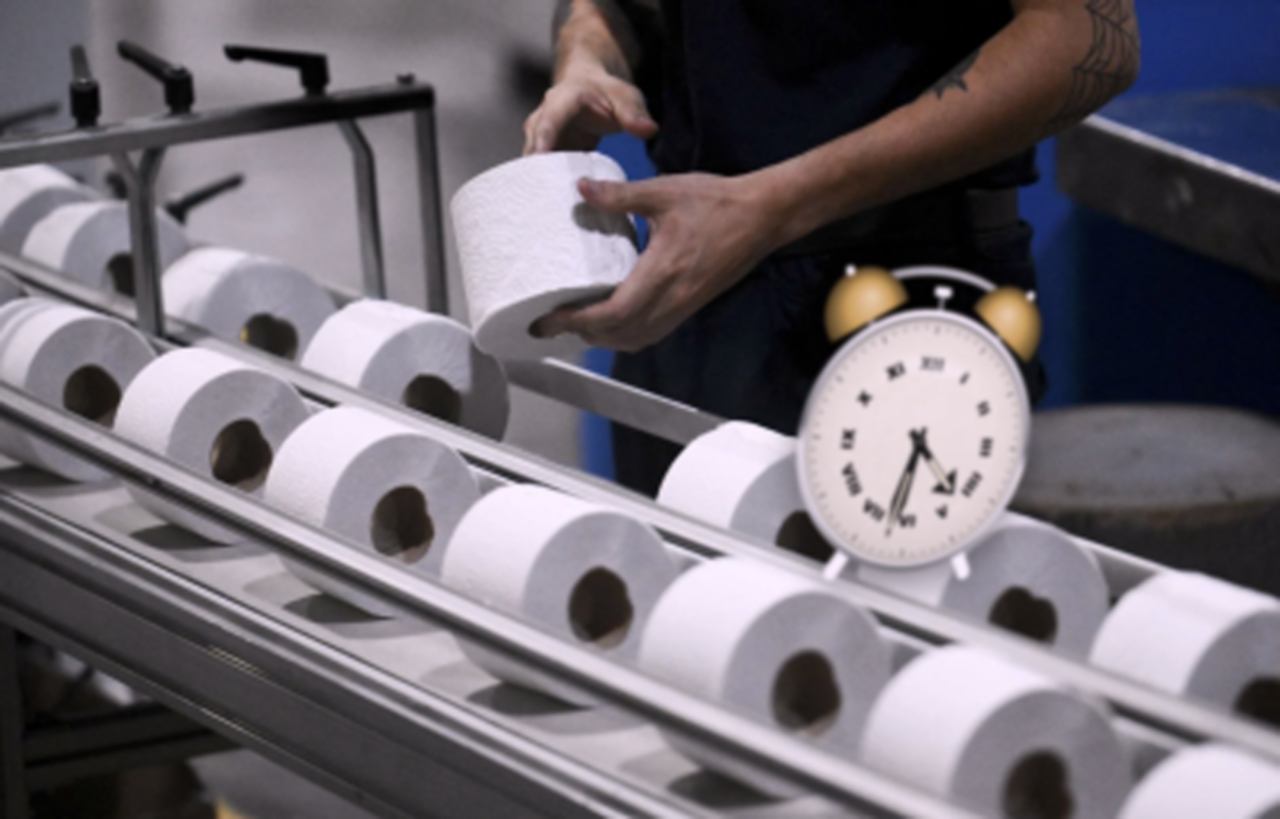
4 h 32 min
